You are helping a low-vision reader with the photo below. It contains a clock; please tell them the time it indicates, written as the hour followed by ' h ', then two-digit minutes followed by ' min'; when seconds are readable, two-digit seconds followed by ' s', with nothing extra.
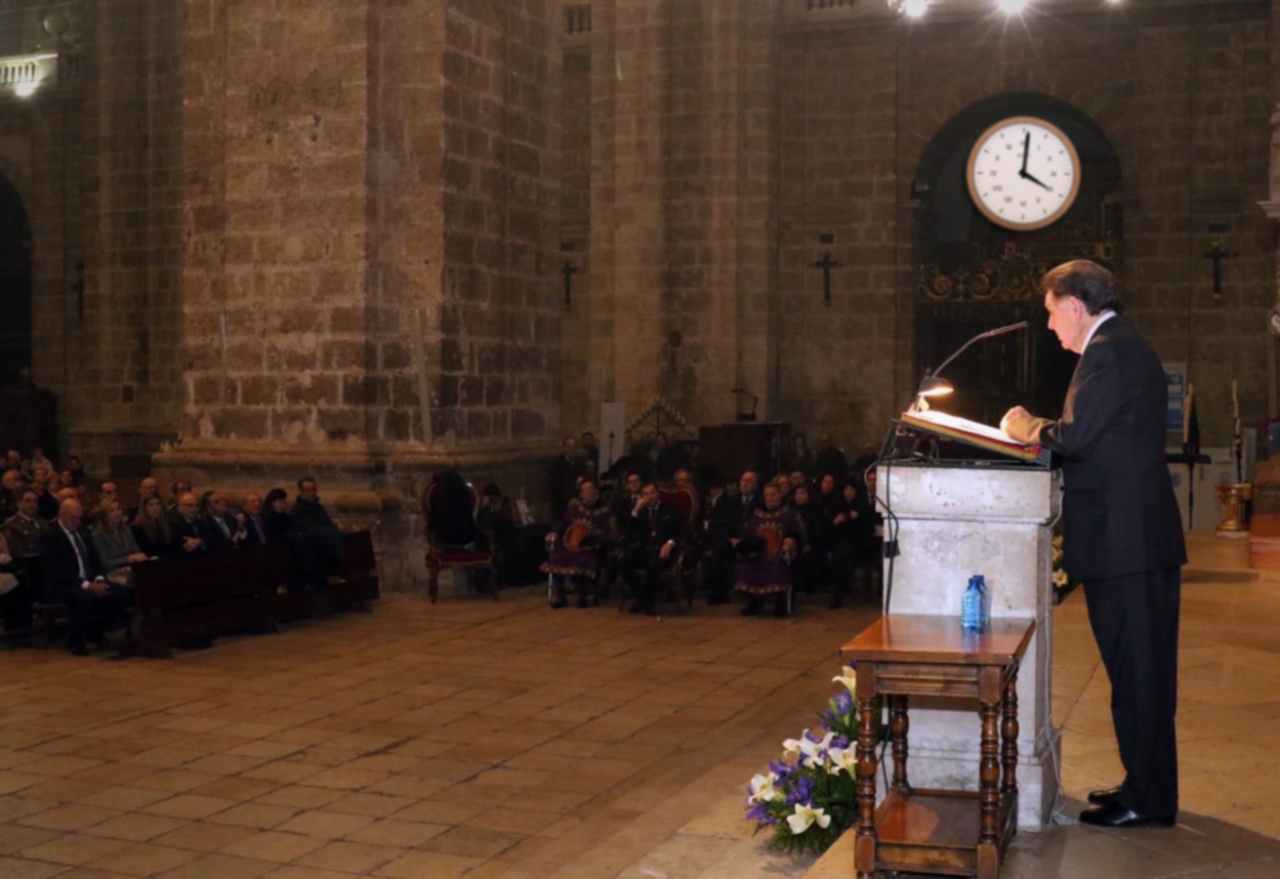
4 h 01 min
